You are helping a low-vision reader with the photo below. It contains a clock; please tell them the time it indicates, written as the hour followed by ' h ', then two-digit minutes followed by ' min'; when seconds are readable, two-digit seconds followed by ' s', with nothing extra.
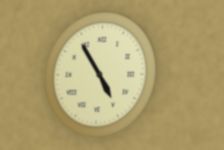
4 h 54 min
